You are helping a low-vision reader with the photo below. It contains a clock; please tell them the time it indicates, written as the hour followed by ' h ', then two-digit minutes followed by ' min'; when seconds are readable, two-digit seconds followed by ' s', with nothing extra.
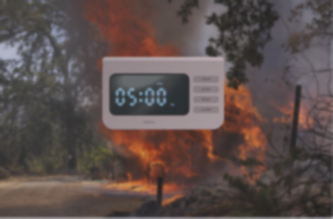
5 h 00 min
